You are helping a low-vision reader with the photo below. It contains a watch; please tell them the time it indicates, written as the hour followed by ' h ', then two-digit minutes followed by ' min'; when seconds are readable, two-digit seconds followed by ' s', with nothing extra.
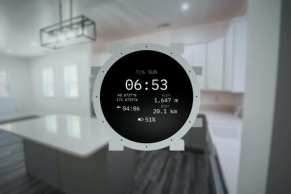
6 h 53 min
